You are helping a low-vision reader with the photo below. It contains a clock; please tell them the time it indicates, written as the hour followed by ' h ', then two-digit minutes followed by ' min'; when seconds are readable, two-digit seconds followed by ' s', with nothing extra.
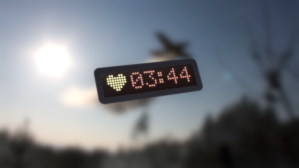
3 h 44 min
